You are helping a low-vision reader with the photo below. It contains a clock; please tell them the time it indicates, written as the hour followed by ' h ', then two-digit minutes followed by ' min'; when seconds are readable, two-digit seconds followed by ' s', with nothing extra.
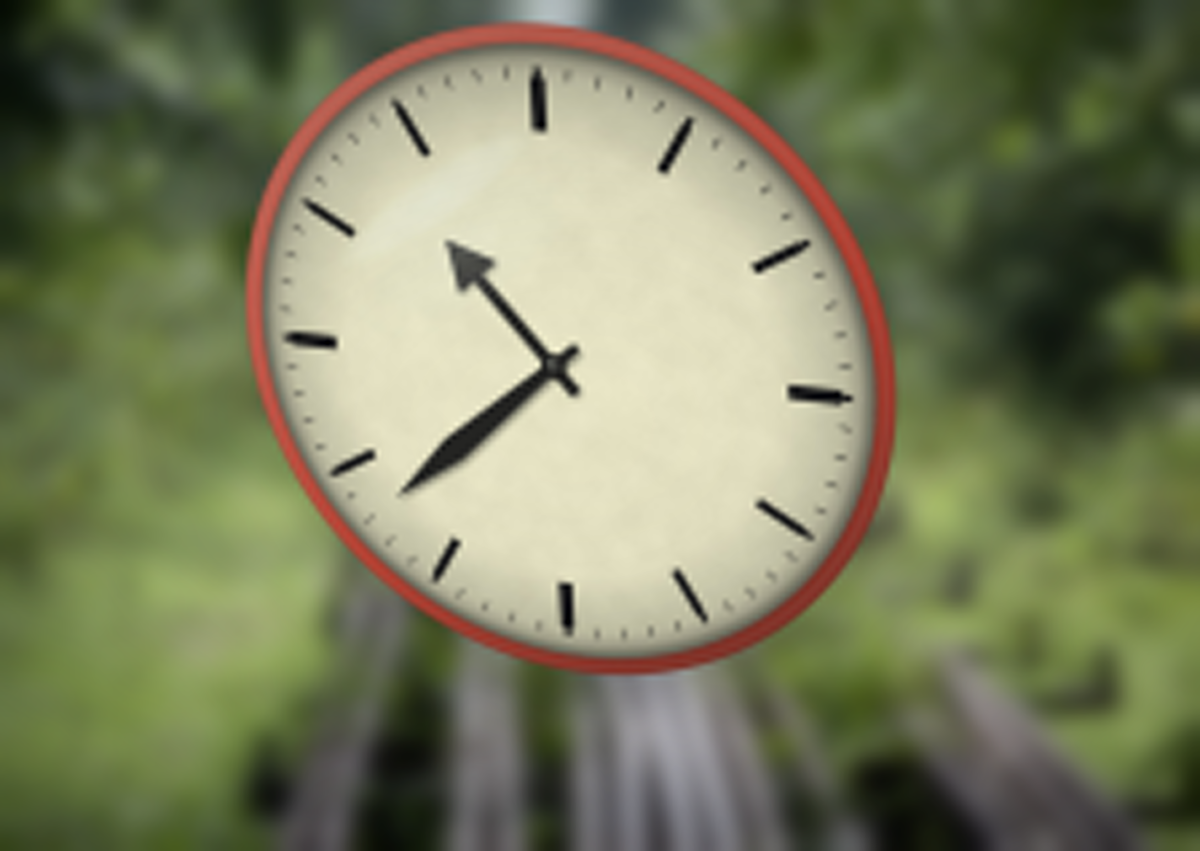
10 h 38 min
